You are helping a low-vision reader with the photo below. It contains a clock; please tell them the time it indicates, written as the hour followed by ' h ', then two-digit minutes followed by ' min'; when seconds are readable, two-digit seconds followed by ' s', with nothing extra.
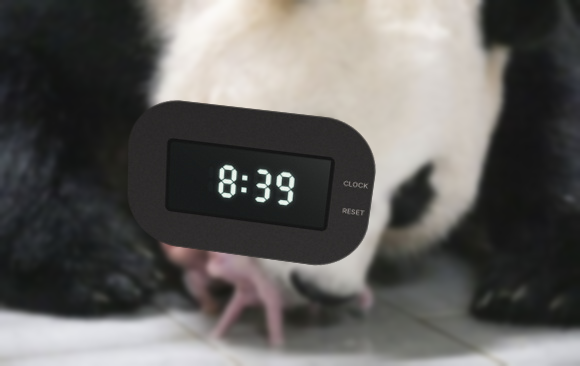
8 h 39 min
